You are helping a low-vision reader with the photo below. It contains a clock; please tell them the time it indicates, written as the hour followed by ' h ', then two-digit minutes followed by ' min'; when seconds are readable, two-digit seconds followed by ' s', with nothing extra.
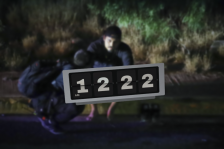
12 h 22 min
